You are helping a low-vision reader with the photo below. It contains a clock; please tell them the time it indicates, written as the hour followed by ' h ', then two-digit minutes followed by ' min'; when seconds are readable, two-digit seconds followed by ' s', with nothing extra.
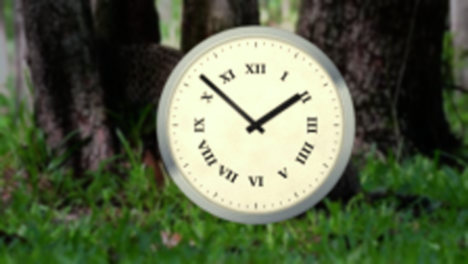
1 h 52 min
